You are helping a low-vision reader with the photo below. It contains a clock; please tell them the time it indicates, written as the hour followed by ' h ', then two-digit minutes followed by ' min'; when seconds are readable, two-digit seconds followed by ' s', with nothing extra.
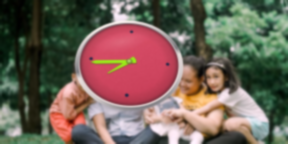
7 h 44 min
